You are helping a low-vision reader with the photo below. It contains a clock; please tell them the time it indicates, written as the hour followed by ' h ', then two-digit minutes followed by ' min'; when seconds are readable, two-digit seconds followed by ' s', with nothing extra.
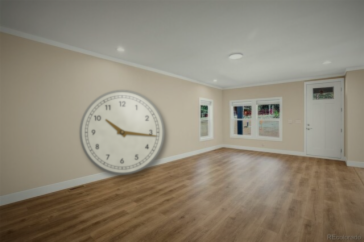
10 h 16 min
